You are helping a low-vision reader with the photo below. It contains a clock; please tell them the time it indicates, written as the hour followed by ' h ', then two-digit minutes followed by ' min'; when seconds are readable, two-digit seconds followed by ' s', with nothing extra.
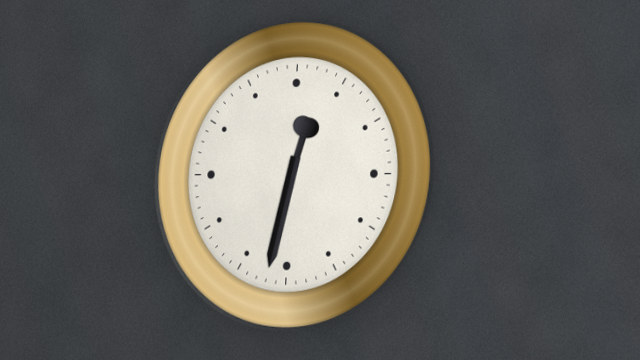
12 h 32 min
